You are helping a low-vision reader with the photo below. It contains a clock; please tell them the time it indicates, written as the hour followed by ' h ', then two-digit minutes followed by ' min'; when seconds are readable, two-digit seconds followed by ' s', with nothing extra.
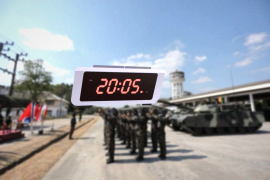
20 h 05 min
